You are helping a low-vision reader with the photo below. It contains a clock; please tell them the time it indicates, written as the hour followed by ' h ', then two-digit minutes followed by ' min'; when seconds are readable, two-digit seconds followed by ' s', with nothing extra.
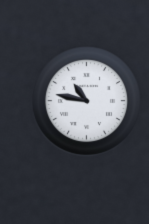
10 h 47 min
